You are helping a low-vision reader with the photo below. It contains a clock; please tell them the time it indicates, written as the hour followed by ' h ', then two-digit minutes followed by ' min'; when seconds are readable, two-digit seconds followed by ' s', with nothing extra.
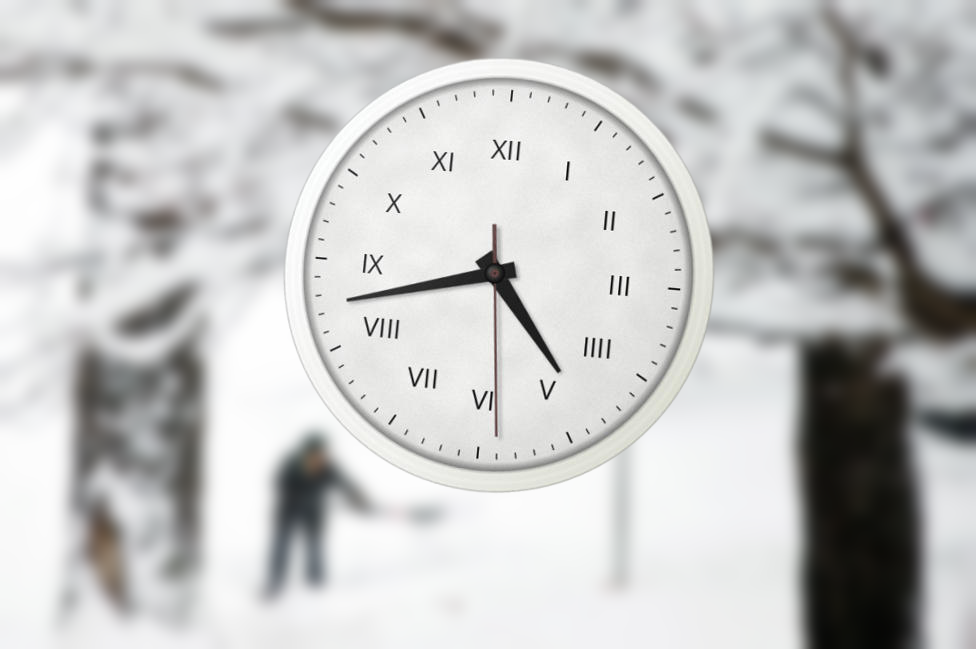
4 h 42 min 29 s
